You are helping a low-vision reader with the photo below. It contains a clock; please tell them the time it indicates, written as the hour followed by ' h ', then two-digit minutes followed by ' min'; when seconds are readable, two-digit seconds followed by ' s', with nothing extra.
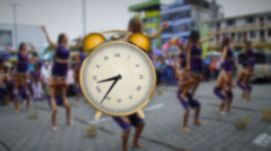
8 h 36 min
